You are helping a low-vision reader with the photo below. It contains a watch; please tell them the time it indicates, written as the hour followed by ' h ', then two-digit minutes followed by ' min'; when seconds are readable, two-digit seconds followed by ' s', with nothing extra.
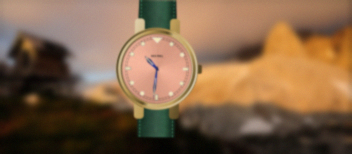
10 h 31 min
